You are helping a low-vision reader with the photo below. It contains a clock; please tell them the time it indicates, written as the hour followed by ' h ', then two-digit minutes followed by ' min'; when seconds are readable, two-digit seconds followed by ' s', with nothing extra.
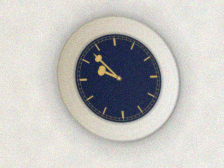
9 h 53 min
